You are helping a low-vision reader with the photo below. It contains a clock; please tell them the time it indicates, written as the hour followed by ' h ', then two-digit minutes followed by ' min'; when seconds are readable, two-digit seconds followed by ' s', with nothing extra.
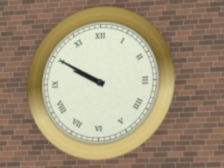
9 h 50 min
